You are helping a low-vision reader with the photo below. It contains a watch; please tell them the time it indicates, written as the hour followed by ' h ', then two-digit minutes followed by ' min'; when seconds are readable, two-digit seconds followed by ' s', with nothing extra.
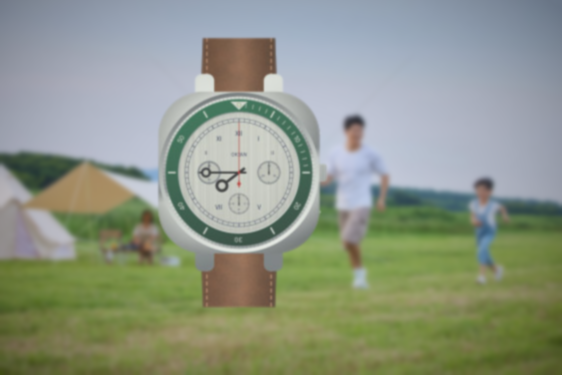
7 h 45 min
